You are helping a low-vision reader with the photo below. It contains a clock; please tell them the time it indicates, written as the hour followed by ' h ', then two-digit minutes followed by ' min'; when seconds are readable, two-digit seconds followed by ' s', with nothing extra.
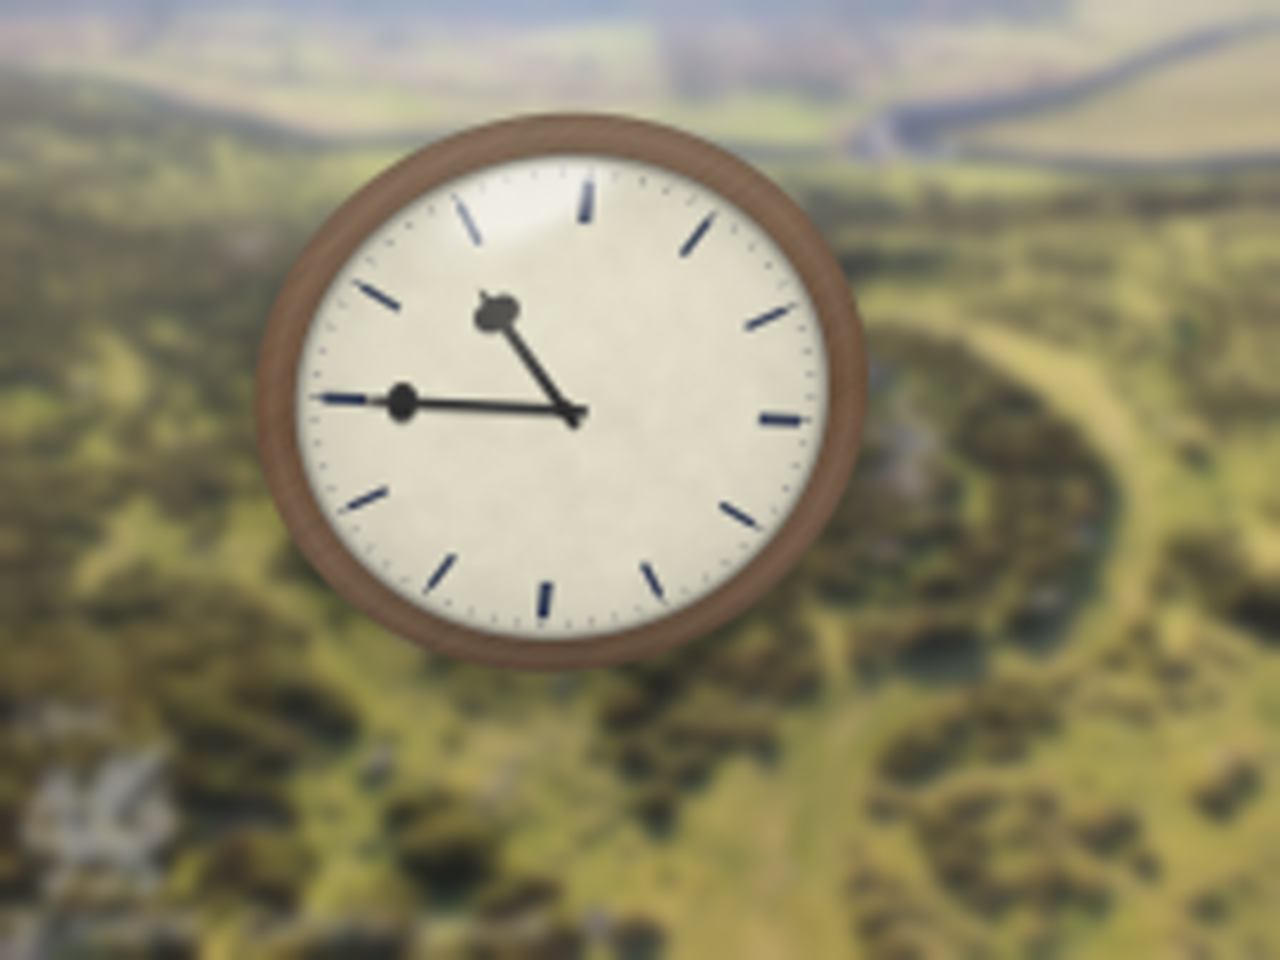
10 h 45 min
